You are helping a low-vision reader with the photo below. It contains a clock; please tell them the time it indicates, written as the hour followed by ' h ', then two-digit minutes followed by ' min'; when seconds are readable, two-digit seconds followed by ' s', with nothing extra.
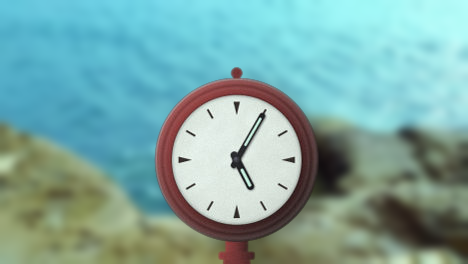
5 h 05 min
